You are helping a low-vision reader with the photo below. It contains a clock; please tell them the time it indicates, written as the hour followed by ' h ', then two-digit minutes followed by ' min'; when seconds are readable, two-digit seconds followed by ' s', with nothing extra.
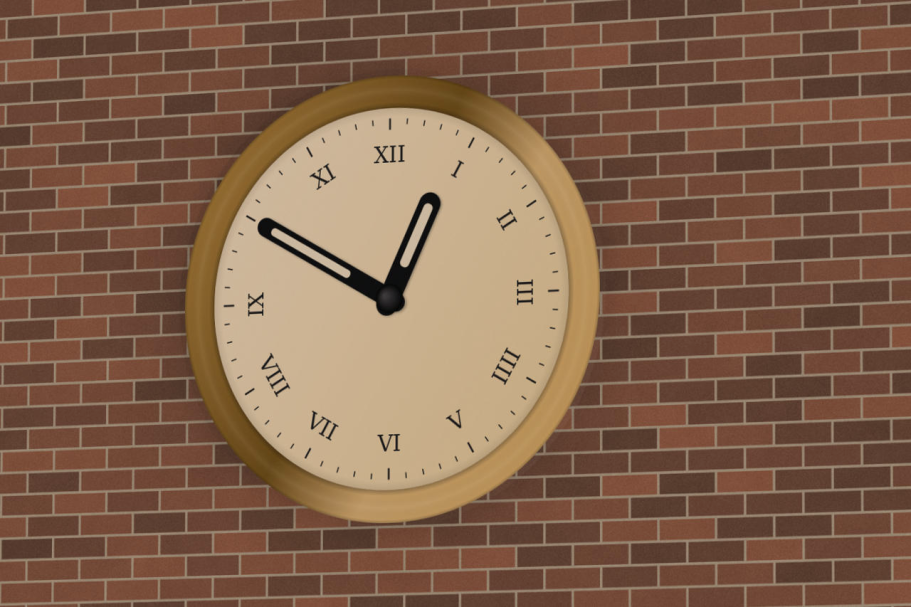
12 h 50 min
